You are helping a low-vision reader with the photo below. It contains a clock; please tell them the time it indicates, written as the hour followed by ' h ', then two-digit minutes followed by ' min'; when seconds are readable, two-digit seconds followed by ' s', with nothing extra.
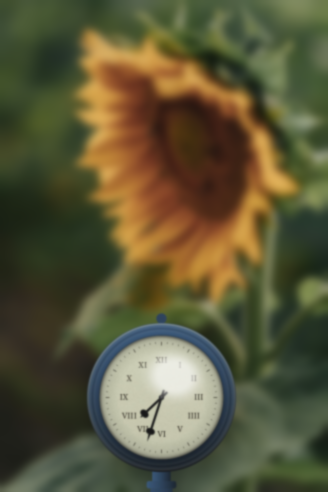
7 h 33 min
